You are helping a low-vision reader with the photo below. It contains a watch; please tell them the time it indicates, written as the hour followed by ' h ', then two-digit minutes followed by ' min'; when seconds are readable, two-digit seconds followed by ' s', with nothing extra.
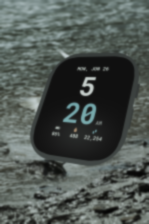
5 h 20 min
